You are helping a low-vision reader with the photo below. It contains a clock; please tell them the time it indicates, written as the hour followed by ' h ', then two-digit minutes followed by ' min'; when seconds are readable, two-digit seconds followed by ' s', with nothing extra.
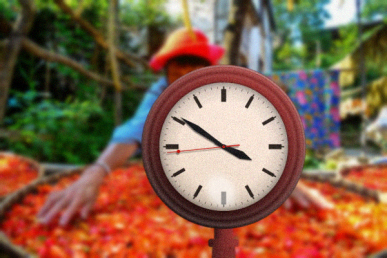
3 h 50 min 44 s
